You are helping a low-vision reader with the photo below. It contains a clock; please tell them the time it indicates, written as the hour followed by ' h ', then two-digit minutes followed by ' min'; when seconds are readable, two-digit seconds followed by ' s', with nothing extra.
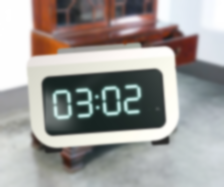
3 h 02 min
